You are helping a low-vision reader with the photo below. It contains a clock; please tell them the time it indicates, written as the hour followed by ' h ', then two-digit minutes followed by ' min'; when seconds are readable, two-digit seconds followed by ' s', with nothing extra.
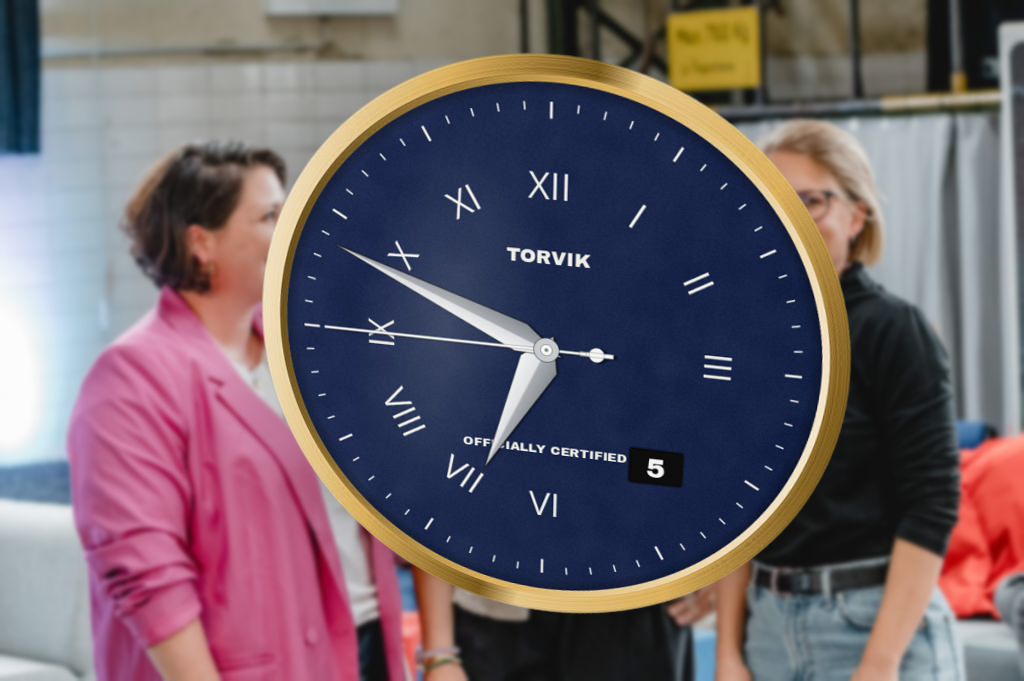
6 h 48 min 45 s
